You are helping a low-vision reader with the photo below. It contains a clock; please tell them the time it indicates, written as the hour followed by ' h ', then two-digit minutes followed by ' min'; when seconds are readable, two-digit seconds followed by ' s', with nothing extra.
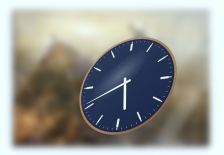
5 h 41 min
